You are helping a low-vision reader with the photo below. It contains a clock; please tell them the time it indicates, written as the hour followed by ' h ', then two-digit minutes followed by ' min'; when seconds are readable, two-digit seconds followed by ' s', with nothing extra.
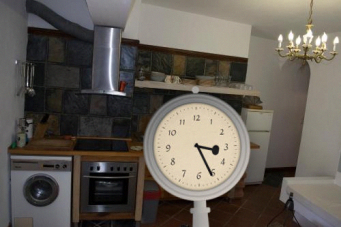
3 h 26 min
